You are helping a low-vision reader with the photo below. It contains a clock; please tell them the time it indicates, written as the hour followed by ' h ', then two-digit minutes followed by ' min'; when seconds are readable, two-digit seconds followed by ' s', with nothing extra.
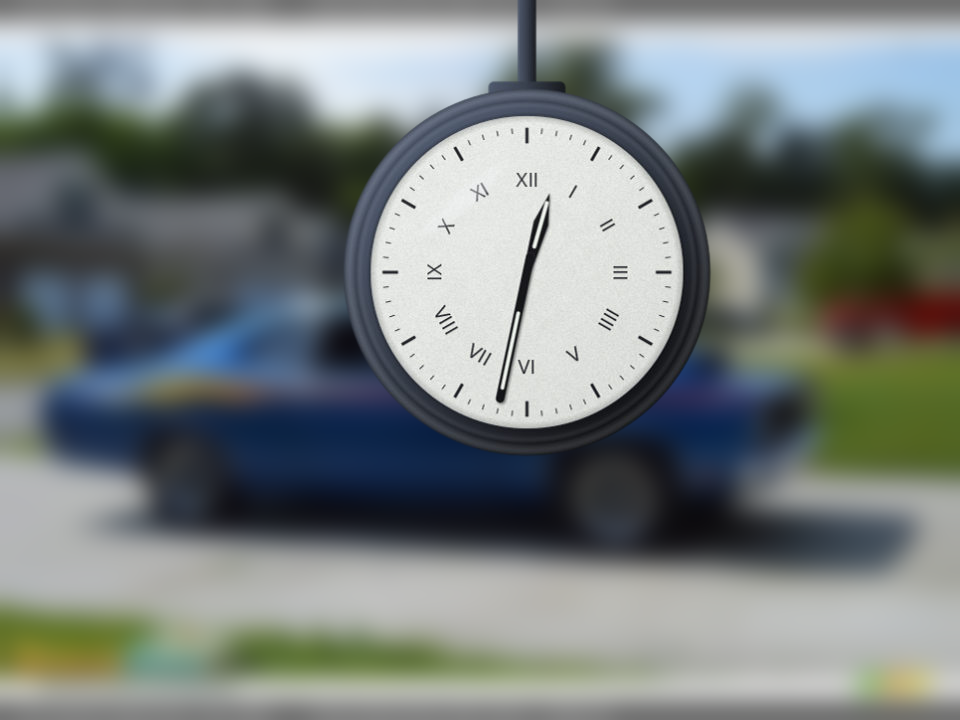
12 h 32 min
